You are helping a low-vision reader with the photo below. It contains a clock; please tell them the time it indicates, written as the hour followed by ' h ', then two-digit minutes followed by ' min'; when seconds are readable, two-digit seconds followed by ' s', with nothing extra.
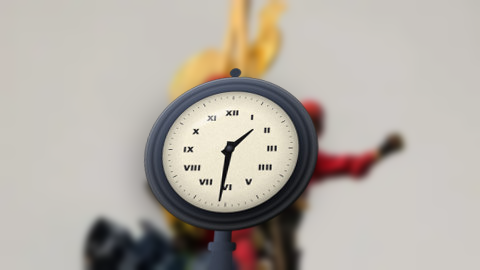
1 h 31 min
